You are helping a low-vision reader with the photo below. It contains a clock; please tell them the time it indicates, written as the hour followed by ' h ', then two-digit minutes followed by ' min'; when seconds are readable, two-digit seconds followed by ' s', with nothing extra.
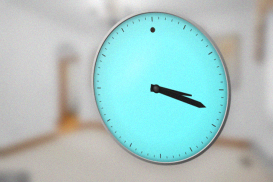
3 h 18 min
